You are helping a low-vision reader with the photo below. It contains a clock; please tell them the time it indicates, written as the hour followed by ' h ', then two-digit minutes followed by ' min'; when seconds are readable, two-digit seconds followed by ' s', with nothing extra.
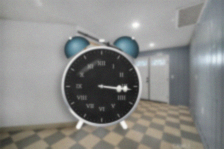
3 h 16 min
